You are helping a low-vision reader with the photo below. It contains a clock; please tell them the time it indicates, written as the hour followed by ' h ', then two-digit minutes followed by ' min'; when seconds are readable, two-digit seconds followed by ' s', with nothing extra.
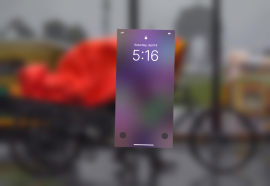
5 h 16 min
